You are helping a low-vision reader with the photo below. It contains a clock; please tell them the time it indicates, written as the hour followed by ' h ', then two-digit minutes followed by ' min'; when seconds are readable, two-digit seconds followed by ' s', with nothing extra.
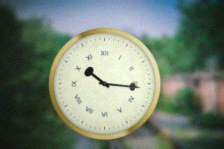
10 h 16 min
